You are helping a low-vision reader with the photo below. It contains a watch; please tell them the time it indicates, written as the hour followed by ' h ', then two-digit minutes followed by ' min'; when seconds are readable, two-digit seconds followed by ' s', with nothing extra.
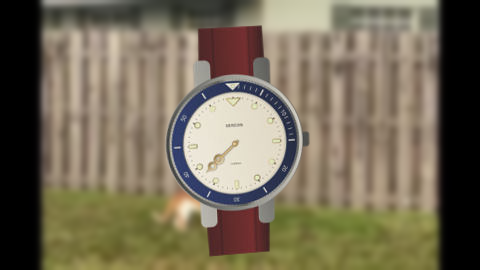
7 h 38 min
